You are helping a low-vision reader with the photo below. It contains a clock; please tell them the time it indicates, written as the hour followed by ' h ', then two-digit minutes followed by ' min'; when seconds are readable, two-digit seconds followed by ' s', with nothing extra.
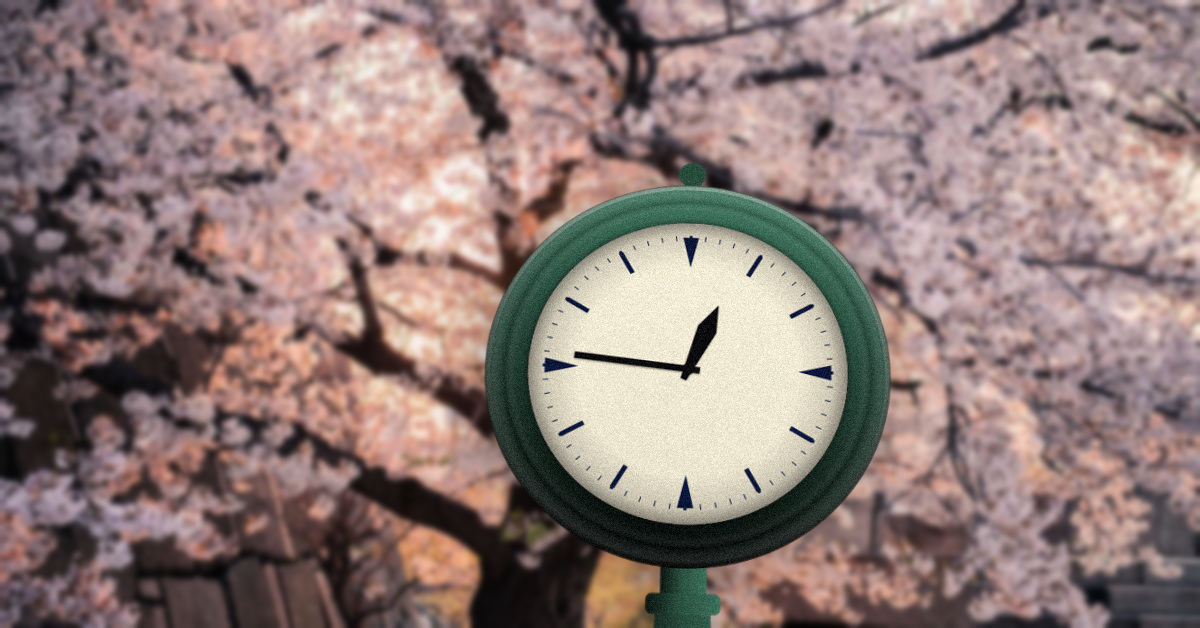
12 h 46 min
